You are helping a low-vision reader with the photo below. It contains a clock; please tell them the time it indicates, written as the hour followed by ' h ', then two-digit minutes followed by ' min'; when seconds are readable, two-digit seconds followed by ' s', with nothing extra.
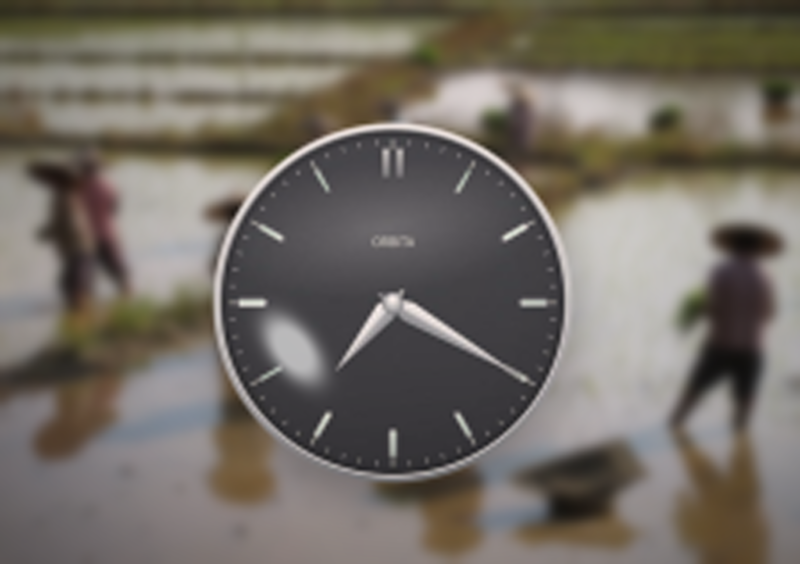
7 h 20 min
